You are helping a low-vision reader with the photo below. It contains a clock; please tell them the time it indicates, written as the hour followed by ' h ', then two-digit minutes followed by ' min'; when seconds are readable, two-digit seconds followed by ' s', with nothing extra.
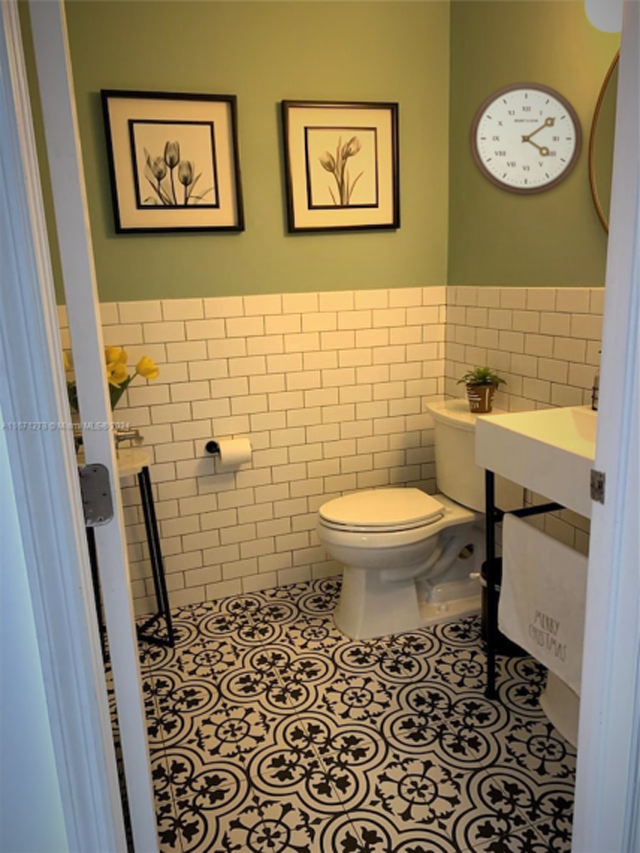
4 h 09 min
